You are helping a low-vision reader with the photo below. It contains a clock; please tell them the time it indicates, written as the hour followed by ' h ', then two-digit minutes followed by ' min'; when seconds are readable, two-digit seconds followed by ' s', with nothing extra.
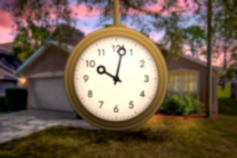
10 h 02 min
